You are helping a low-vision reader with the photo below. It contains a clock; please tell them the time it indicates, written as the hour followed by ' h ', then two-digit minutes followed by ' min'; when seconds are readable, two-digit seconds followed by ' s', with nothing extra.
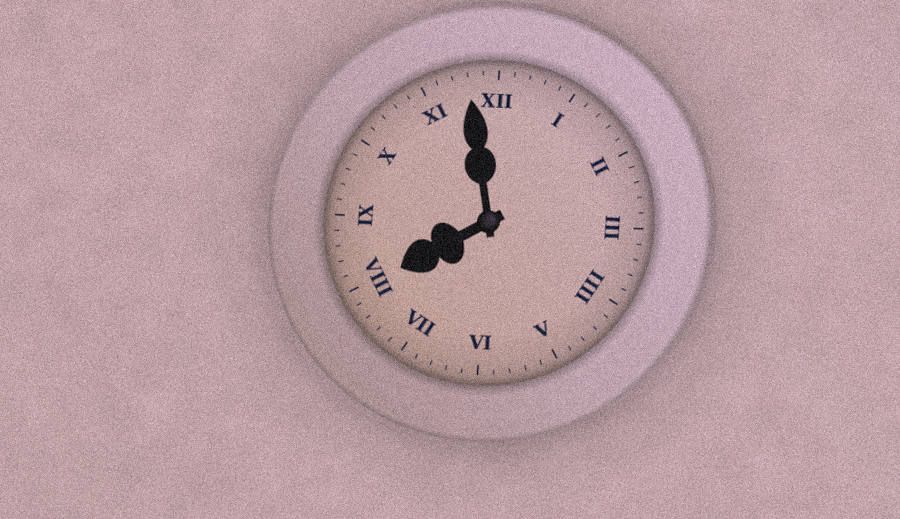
7 h 58 min
